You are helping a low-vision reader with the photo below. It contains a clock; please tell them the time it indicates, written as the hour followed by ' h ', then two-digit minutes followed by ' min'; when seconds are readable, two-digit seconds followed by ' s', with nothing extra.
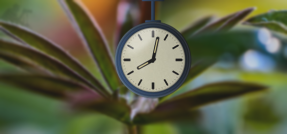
8 h 02 min
